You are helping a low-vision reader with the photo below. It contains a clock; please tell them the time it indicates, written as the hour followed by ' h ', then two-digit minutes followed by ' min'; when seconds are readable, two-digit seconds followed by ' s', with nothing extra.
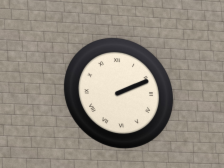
2 h 11 min
